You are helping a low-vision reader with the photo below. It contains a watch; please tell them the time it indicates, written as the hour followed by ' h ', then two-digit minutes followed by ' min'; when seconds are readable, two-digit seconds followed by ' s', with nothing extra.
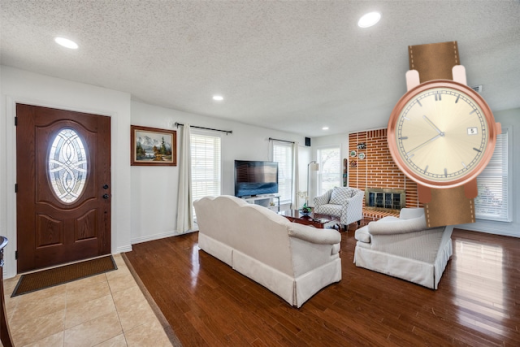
10 h 41 min
